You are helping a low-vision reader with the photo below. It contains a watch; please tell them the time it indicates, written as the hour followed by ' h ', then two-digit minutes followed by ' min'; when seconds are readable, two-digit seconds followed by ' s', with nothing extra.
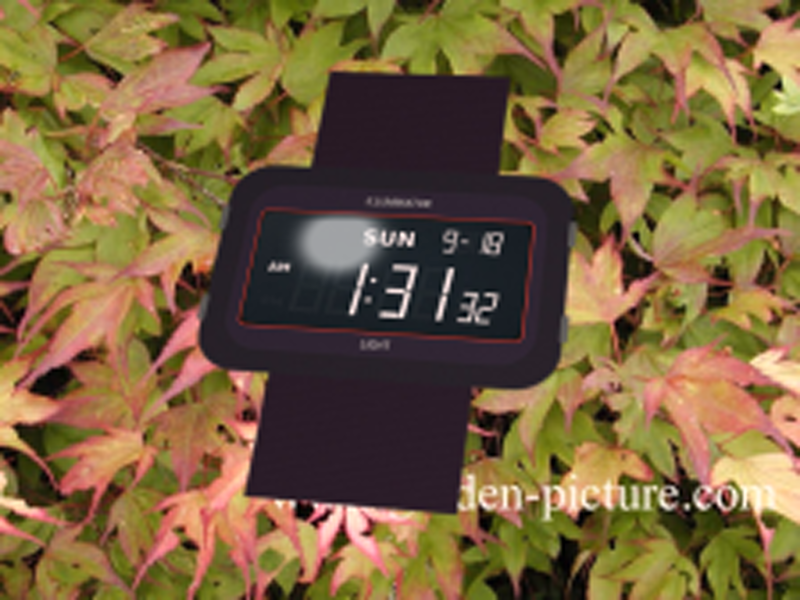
1 h 31 min 32 s
